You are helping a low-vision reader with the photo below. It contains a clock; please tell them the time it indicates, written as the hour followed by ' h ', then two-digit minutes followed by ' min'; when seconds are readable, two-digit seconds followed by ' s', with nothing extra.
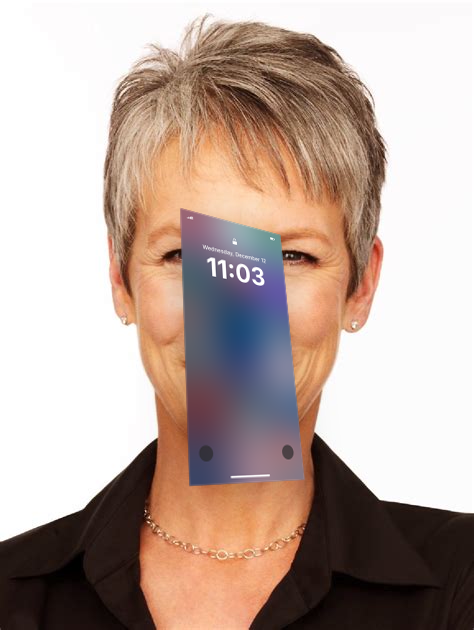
11 h 03 min
